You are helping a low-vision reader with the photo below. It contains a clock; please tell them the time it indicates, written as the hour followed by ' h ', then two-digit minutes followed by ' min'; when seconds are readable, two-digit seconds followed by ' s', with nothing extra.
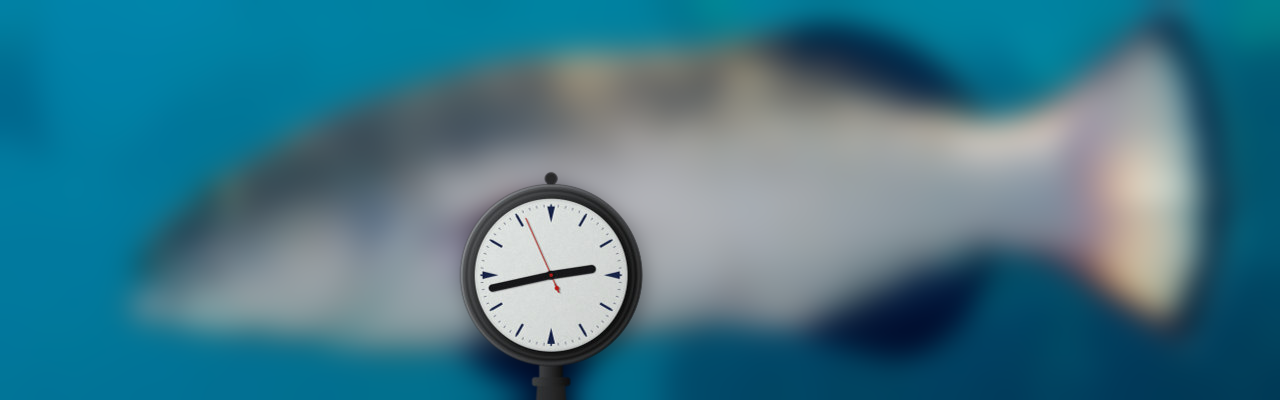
2 h 42 min 56 s
